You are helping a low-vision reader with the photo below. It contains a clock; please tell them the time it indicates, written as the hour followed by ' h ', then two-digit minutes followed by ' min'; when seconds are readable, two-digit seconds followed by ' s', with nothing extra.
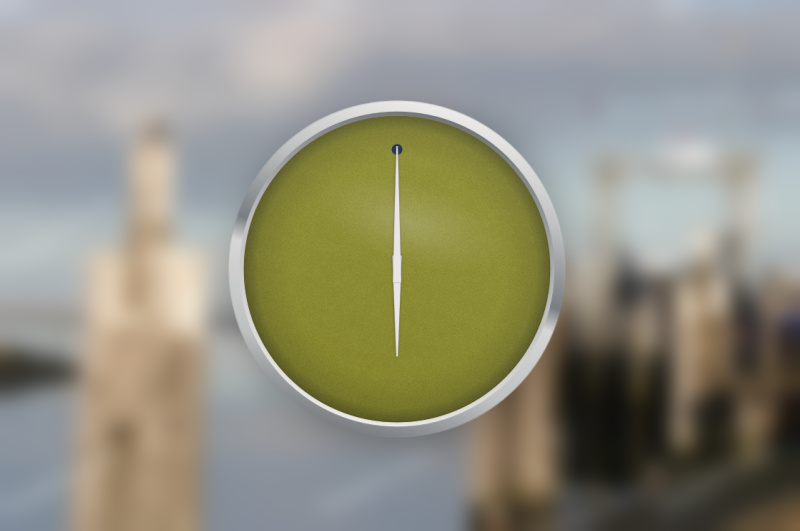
6 h 00 min
